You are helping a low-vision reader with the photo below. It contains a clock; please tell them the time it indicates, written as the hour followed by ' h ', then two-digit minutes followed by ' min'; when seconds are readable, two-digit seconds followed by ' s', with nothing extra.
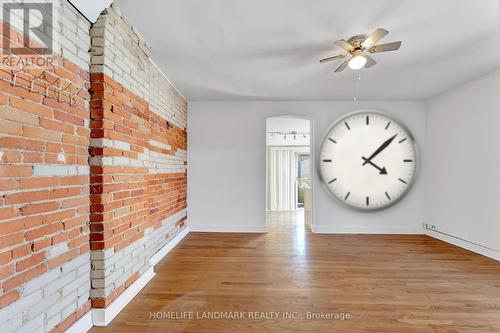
4 h 08 min
